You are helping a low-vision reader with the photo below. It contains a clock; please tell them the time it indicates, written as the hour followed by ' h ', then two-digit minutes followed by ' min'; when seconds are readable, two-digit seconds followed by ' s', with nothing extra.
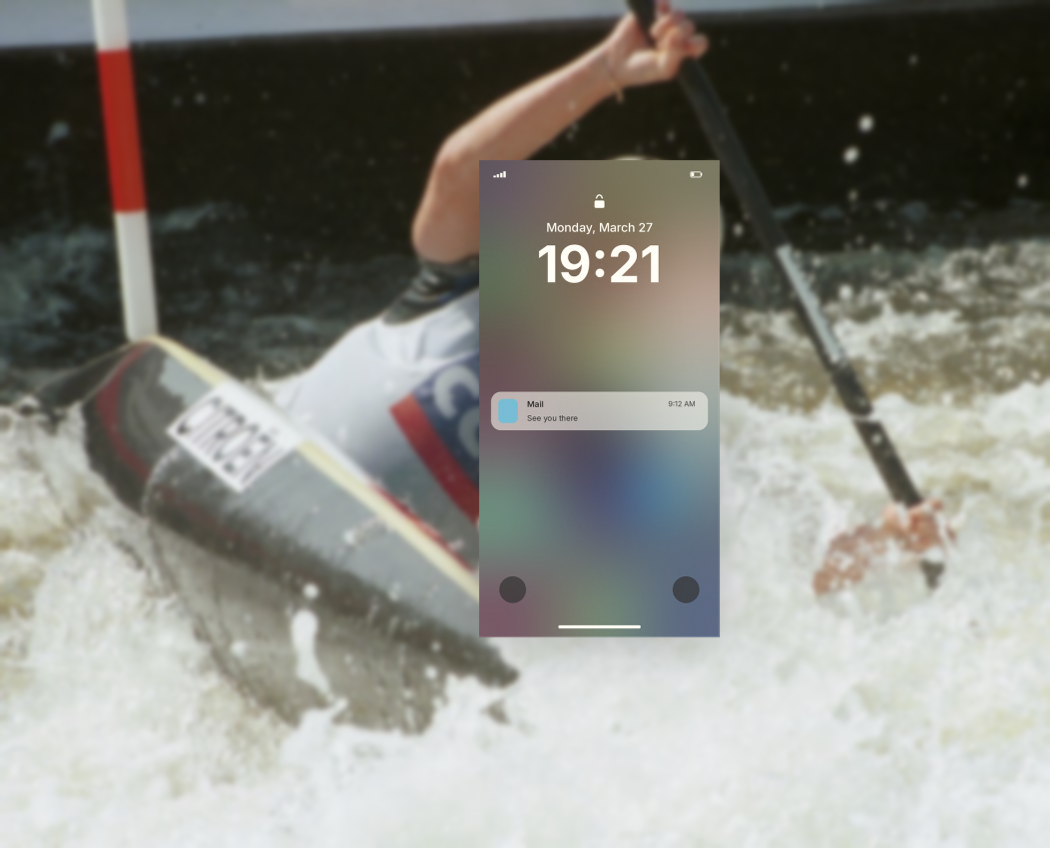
19 h 21 min
